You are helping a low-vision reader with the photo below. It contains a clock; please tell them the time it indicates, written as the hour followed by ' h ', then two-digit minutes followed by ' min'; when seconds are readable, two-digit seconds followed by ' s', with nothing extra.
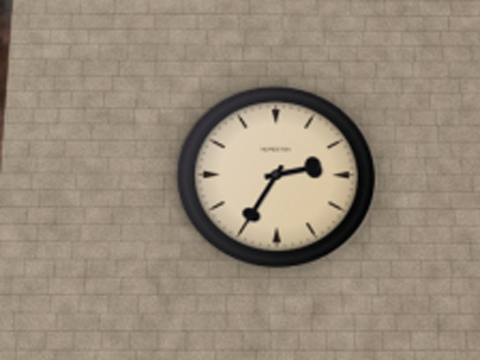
2 h 35 min
